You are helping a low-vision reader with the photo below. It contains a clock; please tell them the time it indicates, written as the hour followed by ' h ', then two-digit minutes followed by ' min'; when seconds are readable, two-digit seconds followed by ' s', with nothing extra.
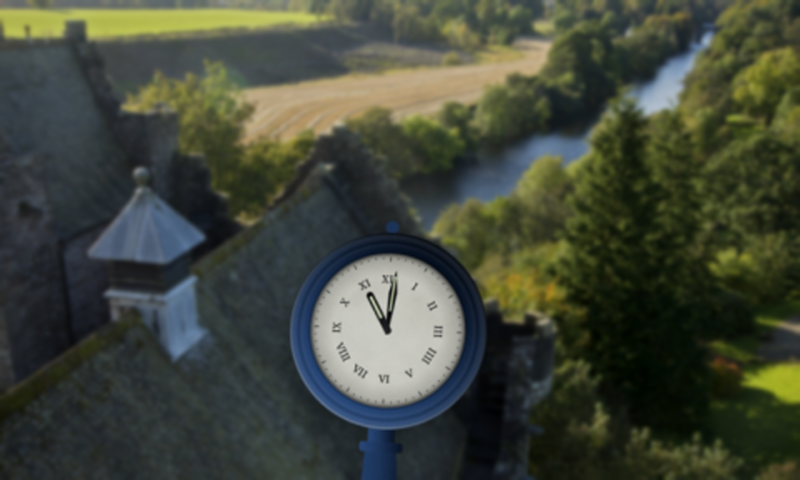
11 h 01 min
